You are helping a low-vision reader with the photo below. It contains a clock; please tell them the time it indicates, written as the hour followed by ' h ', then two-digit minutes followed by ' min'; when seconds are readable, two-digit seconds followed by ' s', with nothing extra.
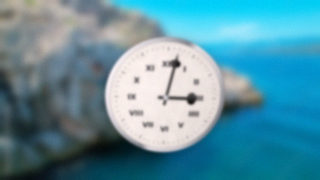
3 h 02 min
